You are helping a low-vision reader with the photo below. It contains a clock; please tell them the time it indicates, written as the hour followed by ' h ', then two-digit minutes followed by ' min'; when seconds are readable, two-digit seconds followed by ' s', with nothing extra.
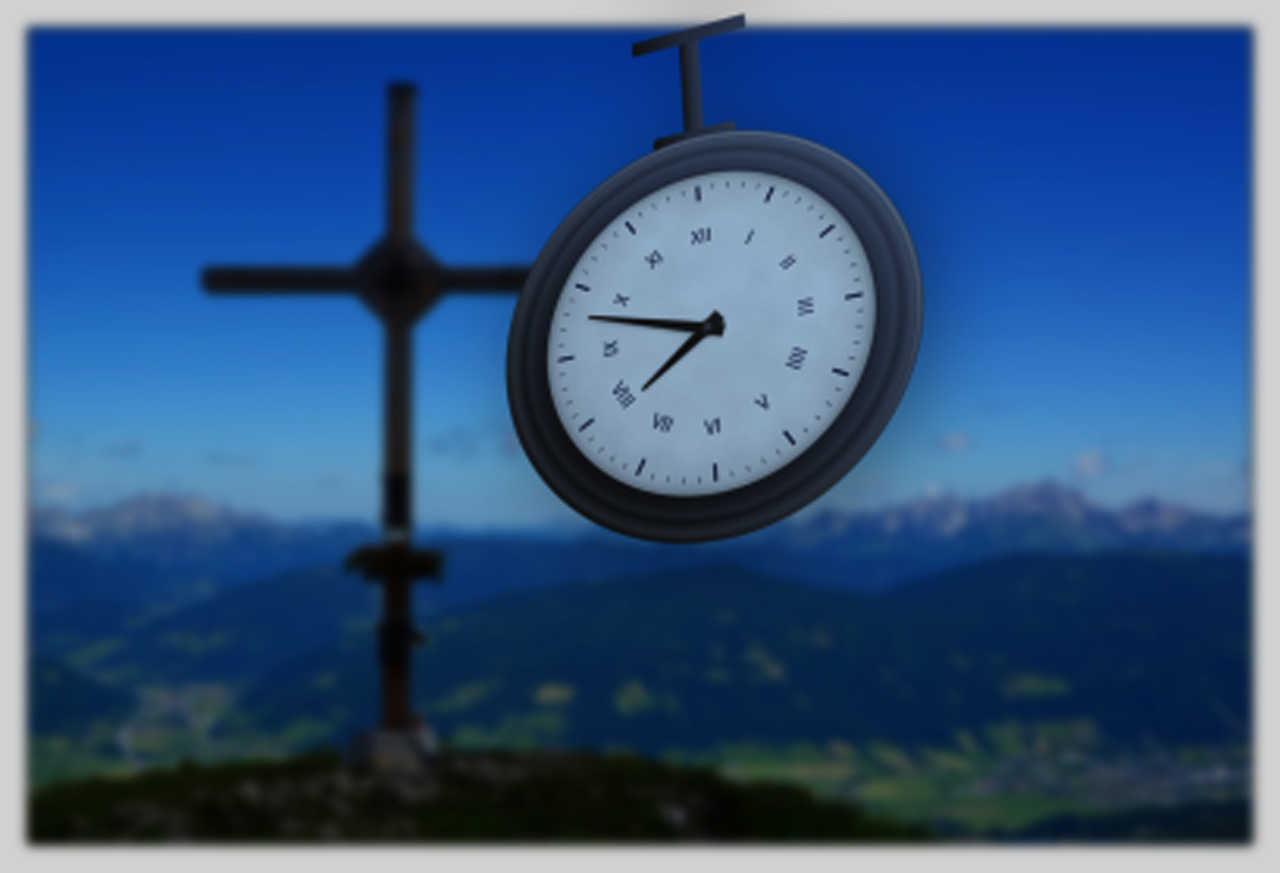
7 h 48 min
